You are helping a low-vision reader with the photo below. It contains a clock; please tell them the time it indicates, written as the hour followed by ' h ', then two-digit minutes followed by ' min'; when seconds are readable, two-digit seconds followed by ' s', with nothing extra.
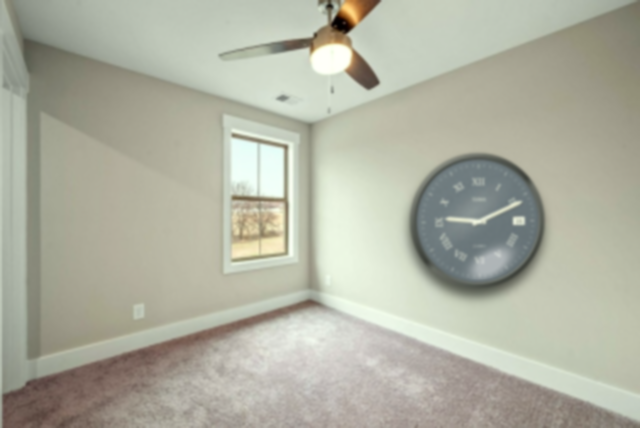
9 h 11 min
